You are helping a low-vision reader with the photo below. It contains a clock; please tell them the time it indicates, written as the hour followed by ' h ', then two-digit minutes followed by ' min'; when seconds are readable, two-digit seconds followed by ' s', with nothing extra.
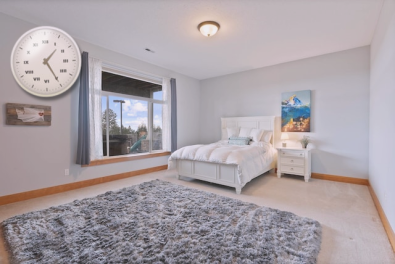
1 h 25 min
